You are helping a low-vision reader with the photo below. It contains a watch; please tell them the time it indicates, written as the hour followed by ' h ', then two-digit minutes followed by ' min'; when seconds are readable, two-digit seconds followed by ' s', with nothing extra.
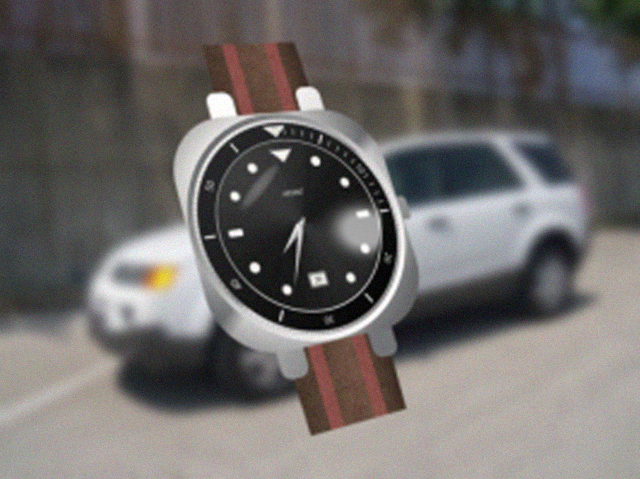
7 h 34 min
